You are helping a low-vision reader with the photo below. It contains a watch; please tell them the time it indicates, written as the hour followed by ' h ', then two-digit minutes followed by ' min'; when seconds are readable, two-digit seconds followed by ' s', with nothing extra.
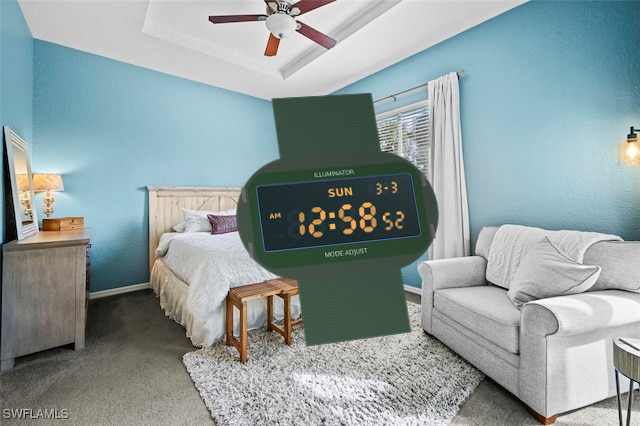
12 h 58 min 52 s
